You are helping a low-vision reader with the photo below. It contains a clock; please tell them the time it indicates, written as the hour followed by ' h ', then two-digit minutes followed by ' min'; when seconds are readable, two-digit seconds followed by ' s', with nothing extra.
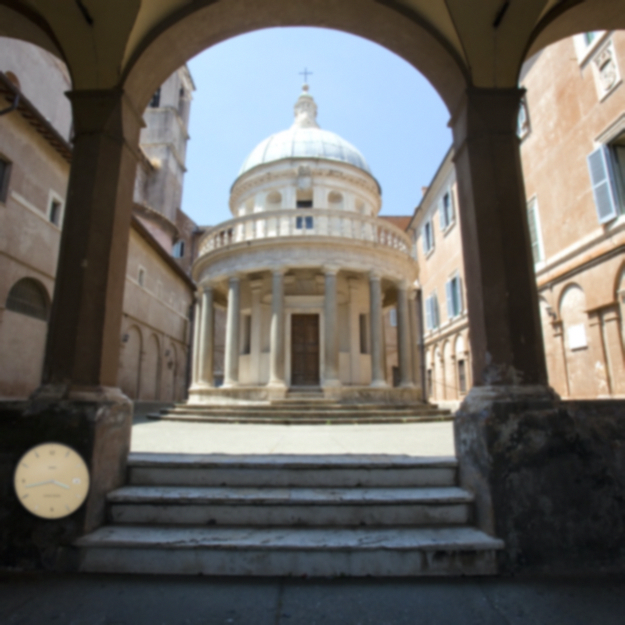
3 h 43 min
